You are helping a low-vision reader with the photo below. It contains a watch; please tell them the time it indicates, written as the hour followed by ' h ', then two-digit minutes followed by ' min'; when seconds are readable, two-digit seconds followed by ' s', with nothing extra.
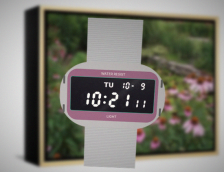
10 h 21 min 11 s
